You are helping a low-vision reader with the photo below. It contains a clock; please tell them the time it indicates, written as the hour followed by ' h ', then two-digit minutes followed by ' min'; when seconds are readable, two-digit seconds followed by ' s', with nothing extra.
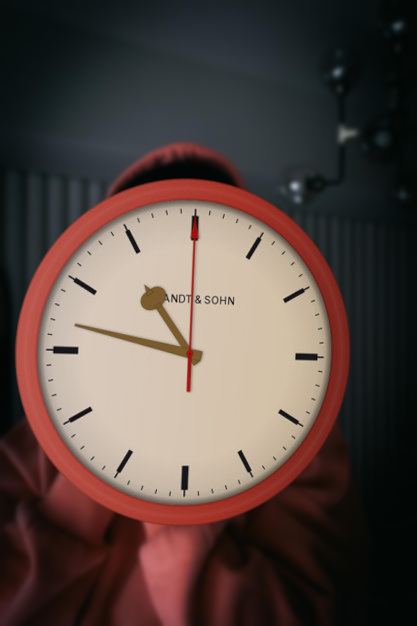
10 h 47 min 00 s
